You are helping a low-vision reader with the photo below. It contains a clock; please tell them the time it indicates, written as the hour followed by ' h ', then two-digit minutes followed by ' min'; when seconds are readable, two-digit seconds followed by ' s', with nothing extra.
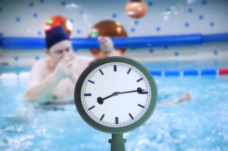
8 h 14 min
